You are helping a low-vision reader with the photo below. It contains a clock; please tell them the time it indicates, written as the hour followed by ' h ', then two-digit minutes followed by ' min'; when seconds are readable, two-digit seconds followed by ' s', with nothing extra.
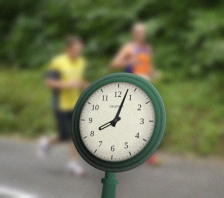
8 h 03 min
